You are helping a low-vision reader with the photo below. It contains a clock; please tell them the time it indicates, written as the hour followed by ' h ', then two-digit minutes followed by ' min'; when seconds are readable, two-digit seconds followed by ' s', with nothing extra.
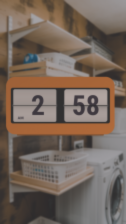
2 h 58 min
